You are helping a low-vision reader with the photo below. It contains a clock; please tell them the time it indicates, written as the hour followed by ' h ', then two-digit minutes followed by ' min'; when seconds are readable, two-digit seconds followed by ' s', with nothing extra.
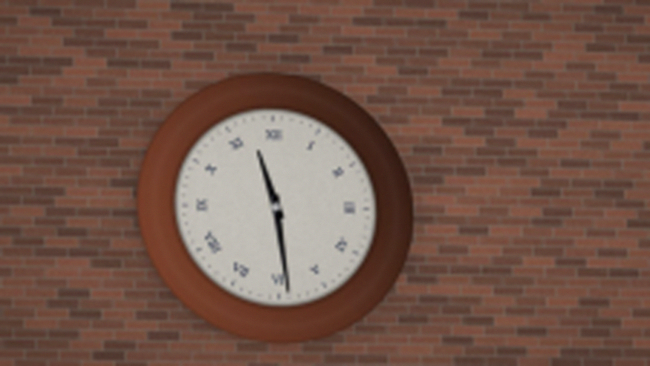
11 h 29 min
